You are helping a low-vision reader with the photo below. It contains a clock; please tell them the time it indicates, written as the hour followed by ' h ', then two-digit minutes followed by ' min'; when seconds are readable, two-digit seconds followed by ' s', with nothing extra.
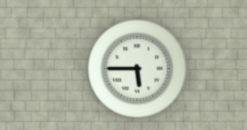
5 h 45 min
